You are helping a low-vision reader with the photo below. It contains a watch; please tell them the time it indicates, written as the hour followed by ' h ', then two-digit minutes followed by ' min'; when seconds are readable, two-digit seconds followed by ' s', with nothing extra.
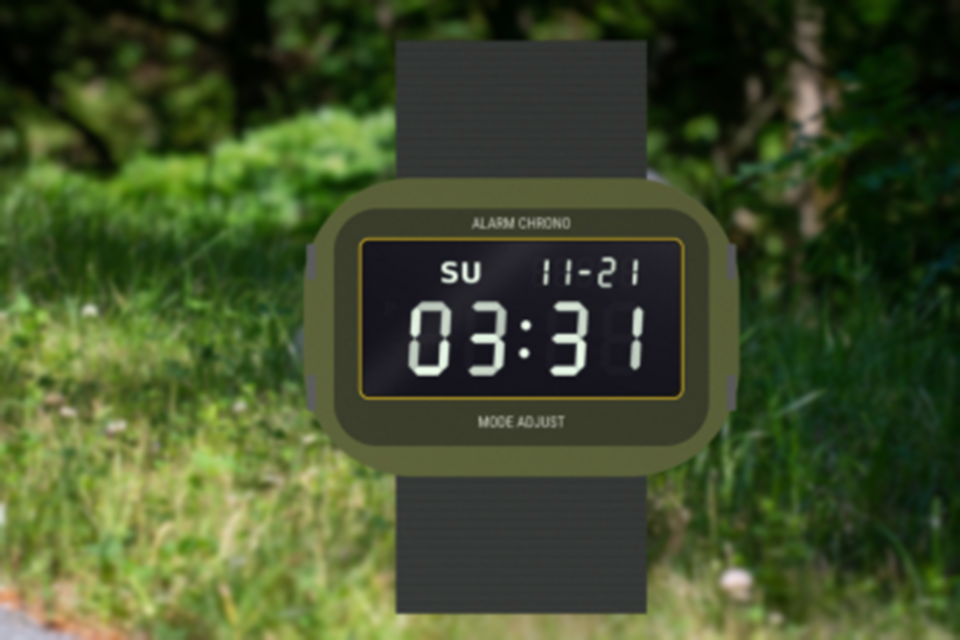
3 h 31 min
